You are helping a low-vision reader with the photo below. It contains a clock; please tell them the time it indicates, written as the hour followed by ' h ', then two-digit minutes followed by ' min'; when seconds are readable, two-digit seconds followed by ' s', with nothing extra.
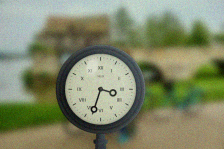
3 h 33 min
